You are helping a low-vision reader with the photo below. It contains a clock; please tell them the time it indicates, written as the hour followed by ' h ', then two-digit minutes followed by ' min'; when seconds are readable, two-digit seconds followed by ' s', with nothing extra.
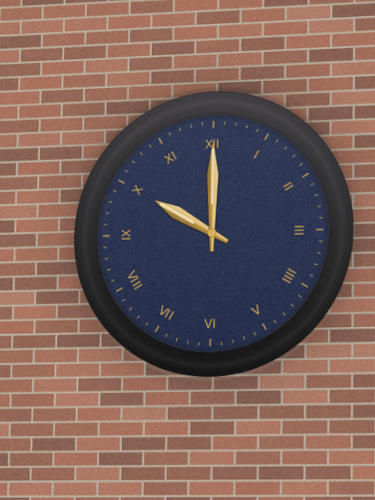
10 h 00 min
